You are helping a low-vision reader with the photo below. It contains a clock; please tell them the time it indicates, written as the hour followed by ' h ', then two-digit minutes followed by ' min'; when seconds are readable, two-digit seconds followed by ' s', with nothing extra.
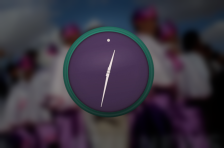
12 h 32 min
